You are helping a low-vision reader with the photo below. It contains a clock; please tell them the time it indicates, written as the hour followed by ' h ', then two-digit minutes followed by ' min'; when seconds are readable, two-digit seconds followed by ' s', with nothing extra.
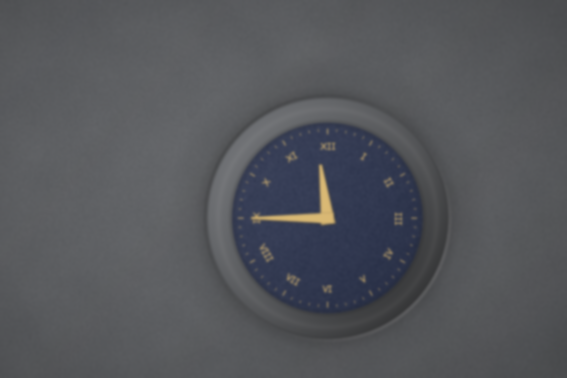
11 h 45 min
